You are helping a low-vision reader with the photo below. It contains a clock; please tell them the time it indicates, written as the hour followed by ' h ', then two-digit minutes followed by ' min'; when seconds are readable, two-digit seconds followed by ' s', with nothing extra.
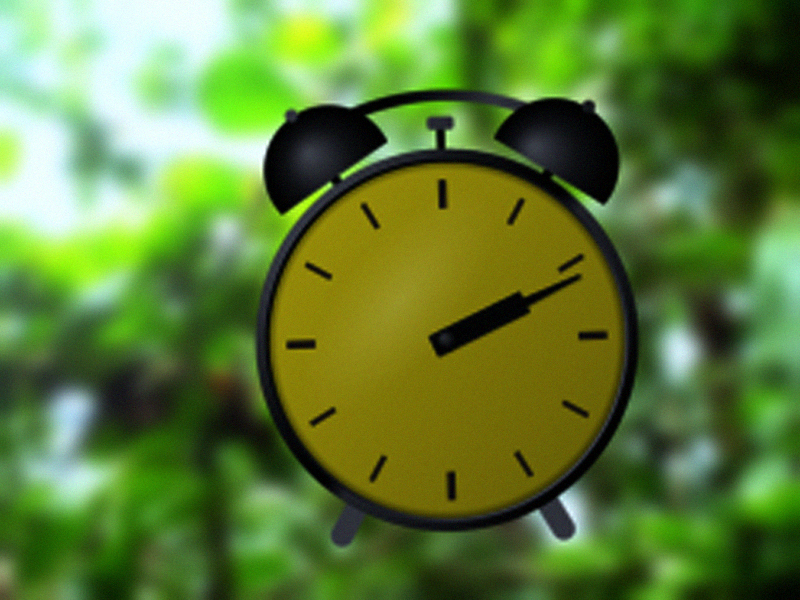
2 h 11 min
